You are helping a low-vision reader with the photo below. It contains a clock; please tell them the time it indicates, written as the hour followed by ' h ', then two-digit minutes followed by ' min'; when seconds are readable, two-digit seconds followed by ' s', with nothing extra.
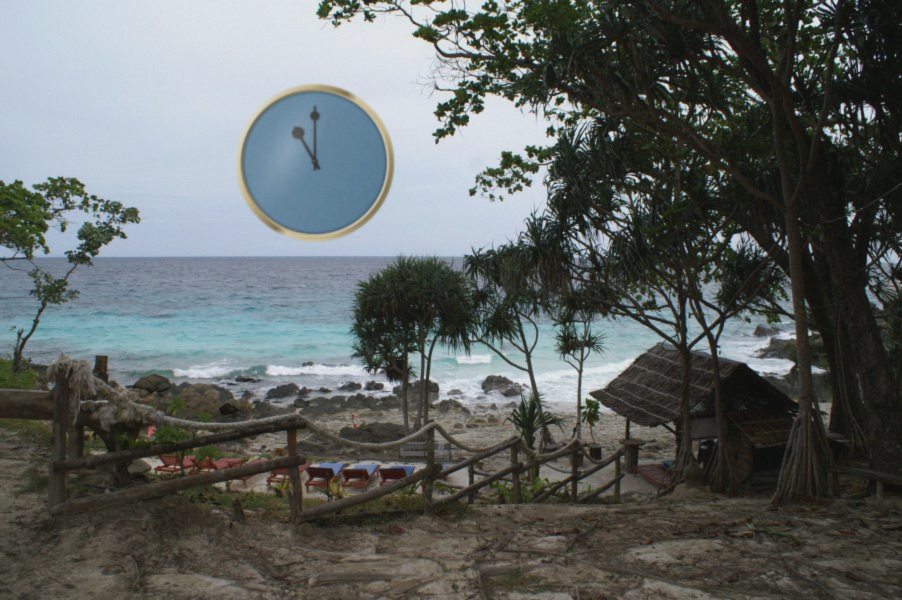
11 h 00 min
